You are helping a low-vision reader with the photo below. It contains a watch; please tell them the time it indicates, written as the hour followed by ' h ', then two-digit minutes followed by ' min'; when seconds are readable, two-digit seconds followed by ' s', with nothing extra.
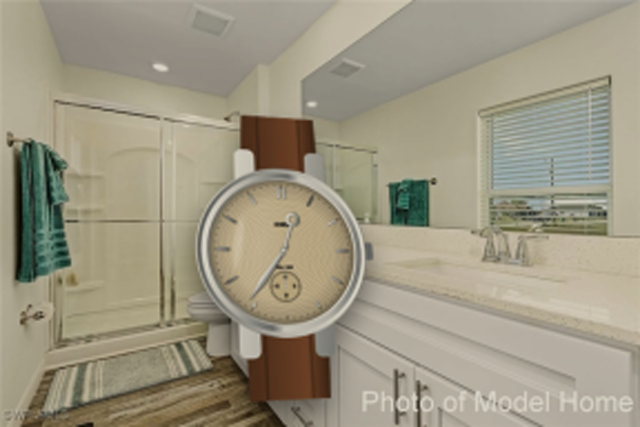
12 h 36 min
